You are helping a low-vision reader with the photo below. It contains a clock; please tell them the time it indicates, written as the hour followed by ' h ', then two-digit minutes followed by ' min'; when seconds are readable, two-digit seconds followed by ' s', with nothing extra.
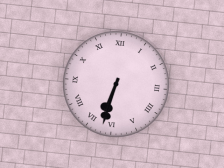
6 h 32 min
